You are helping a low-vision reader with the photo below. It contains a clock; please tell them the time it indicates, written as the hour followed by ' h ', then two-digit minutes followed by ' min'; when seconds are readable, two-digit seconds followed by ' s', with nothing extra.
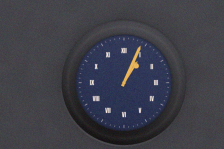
1 h 04 min
